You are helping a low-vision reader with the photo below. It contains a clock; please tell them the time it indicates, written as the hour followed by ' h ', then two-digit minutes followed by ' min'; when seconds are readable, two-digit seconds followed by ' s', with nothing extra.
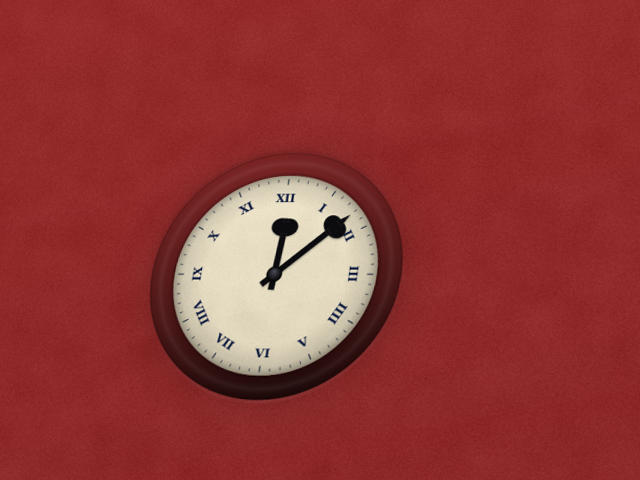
12 h 08 min
